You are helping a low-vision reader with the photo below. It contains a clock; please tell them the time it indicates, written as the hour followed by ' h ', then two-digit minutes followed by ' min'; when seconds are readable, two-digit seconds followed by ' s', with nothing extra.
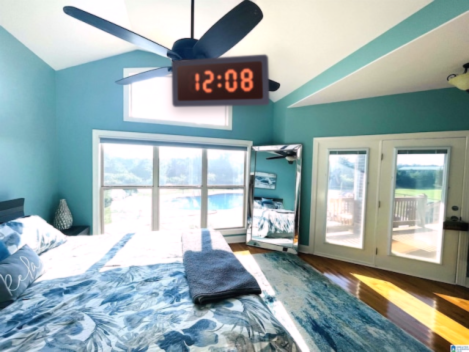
12 h 08 min
